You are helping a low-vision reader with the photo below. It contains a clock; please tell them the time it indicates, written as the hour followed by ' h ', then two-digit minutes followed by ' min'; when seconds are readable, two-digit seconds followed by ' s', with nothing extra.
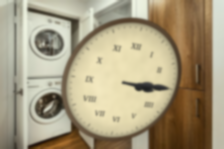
3 h 15 min
